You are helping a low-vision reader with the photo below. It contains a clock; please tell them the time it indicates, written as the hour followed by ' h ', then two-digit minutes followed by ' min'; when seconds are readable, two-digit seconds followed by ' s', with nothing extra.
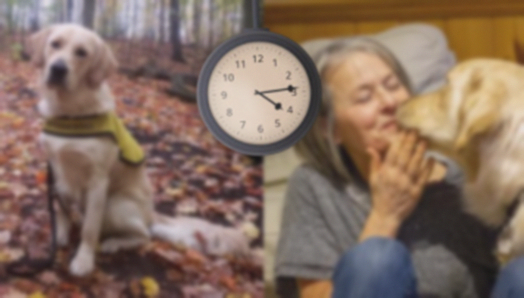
4 h 14 min
